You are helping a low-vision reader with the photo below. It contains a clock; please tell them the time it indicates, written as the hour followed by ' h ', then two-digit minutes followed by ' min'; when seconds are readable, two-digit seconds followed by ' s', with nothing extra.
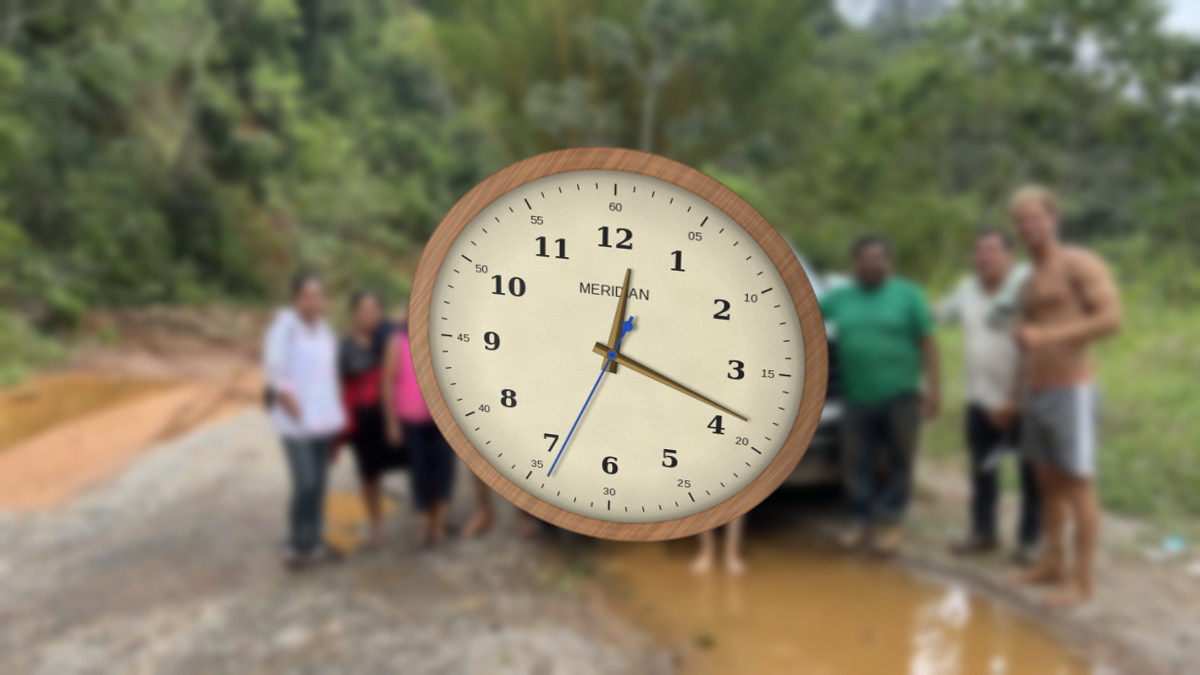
12 h 18 min 34 s
